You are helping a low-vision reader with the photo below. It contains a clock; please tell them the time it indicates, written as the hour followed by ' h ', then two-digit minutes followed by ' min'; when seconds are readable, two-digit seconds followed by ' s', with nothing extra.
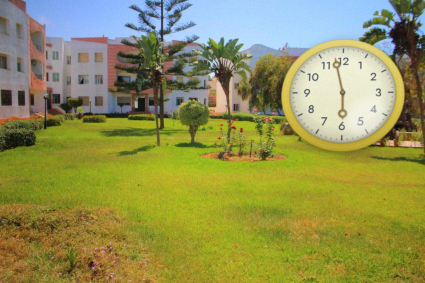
5 h 58 min
